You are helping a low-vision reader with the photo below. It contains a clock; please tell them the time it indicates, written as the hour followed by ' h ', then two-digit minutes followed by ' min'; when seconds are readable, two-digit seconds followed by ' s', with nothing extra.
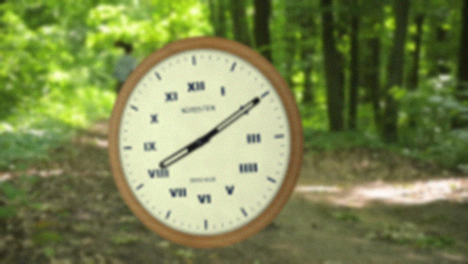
8 h 10 min
